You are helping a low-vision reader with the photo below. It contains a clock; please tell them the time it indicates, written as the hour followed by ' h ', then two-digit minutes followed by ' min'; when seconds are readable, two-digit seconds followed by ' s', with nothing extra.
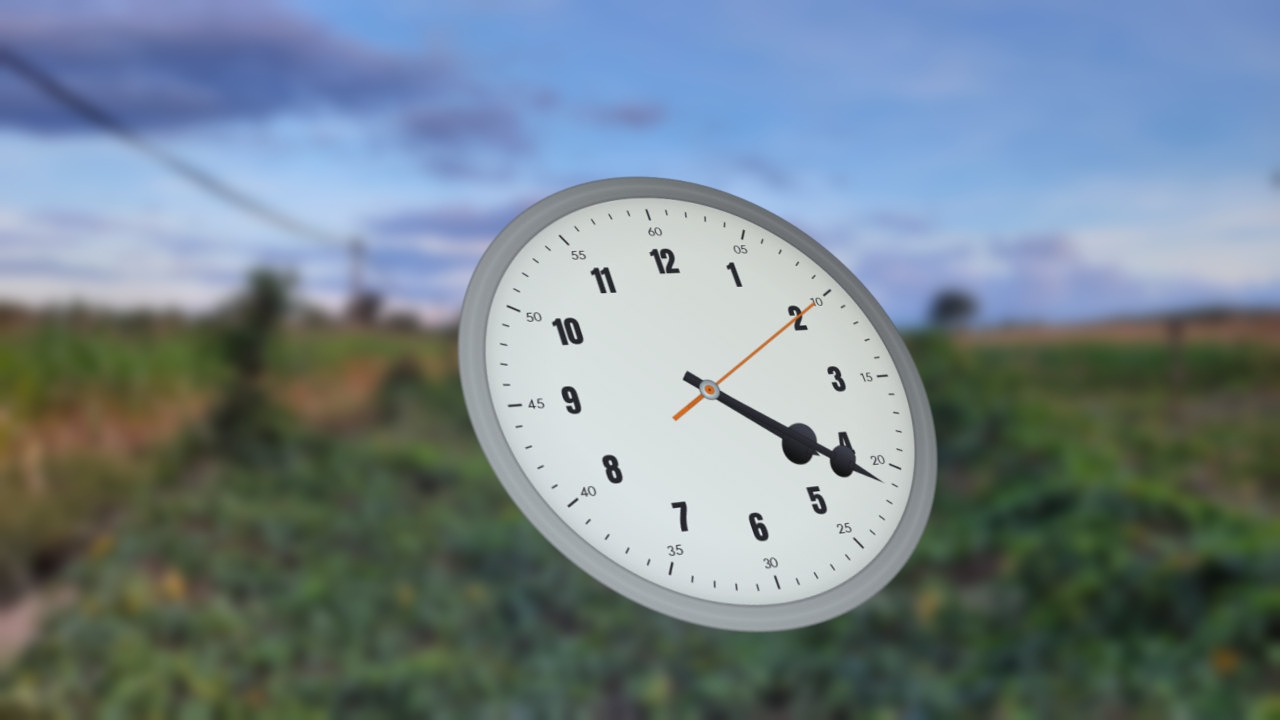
4 h 21 min 10 s
